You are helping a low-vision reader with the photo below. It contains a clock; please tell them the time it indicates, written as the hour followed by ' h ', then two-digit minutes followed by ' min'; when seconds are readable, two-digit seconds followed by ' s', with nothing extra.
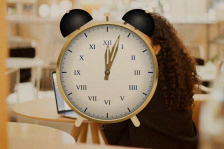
12 h 03 min
